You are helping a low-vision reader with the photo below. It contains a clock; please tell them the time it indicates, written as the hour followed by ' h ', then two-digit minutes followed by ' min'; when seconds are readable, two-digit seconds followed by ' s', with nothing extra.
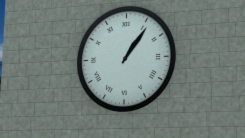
1 h 06 min
